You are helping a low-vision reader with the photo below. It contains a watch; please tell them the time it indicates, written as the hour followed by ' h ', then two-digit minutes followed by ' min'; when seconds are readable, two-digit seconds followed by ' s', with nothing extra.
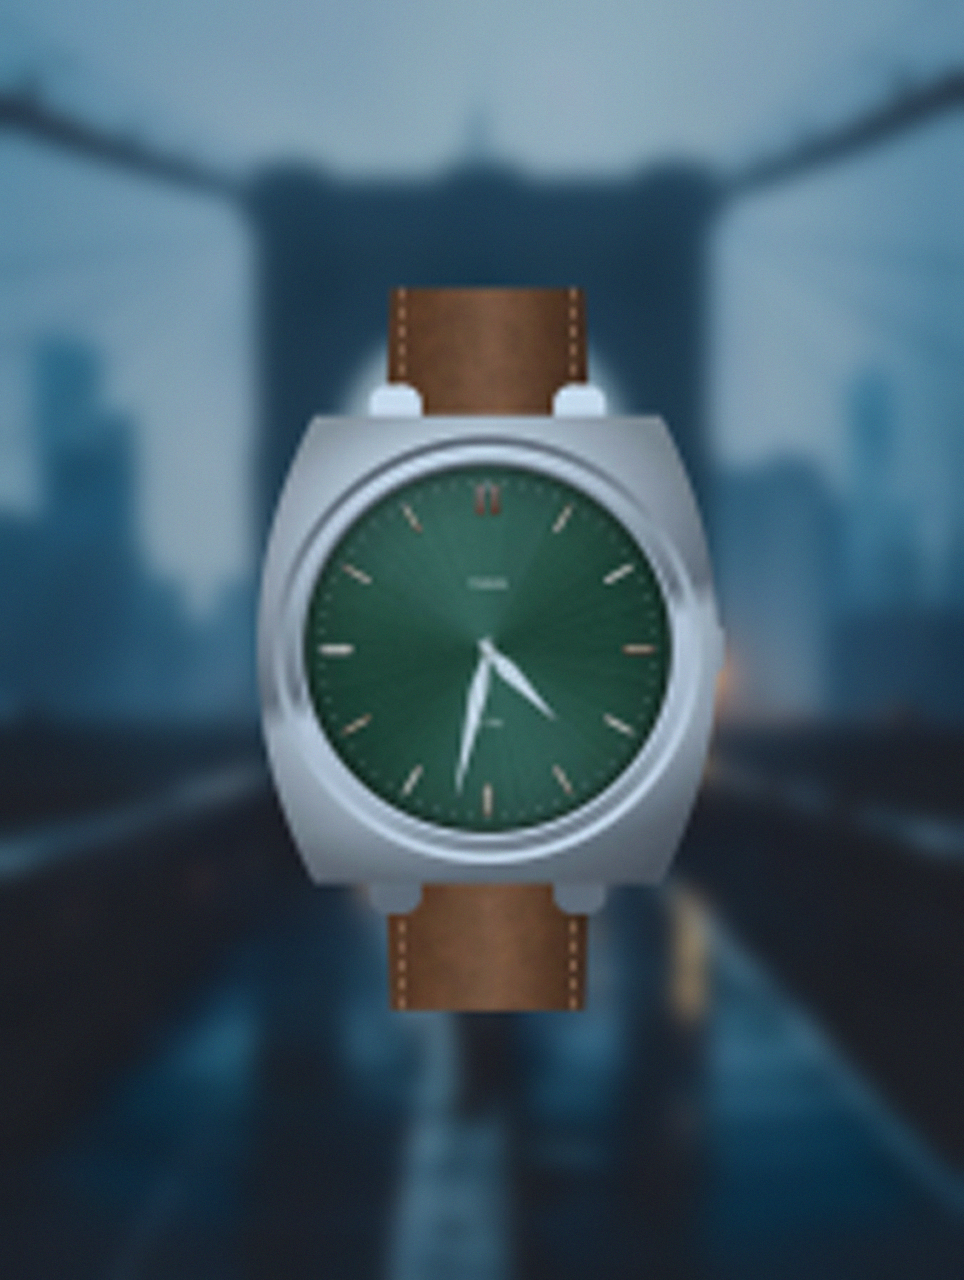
4 h 32 min
